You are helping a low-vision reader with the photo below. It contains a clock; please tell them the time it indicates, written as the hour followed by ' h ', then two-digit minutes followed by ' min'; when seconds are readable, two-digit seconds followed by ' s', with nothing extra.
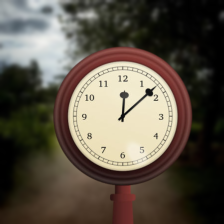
12 h 08 min
